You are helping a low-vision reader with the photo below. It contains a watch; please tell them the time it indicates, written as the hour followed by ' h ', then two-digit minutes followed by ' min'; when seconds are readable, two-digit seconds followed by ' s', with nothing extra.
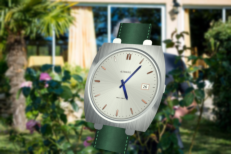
5 h 06 min
